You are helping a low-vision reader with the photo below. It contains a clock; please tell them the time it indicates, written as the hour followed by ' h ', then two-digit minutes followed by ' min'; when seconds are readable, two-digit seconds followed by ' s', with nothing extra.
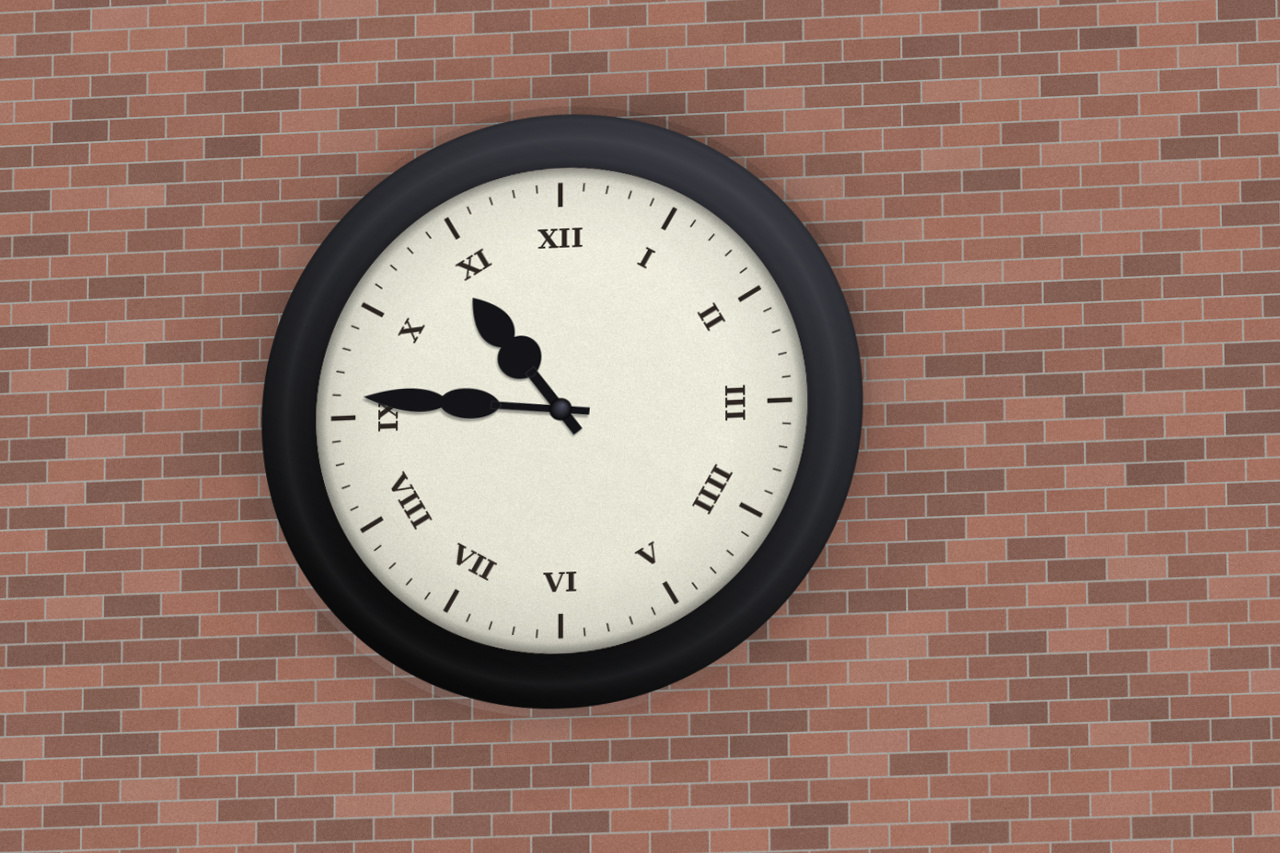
10 h 46 min
